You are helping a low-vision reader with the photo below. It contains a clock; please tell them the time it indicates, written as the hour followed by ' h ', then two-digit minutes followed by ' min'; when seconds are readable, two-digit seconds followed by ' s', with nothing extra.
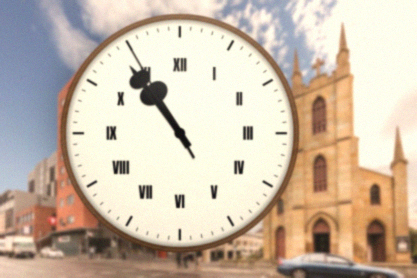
10 h 53 min 55 s
